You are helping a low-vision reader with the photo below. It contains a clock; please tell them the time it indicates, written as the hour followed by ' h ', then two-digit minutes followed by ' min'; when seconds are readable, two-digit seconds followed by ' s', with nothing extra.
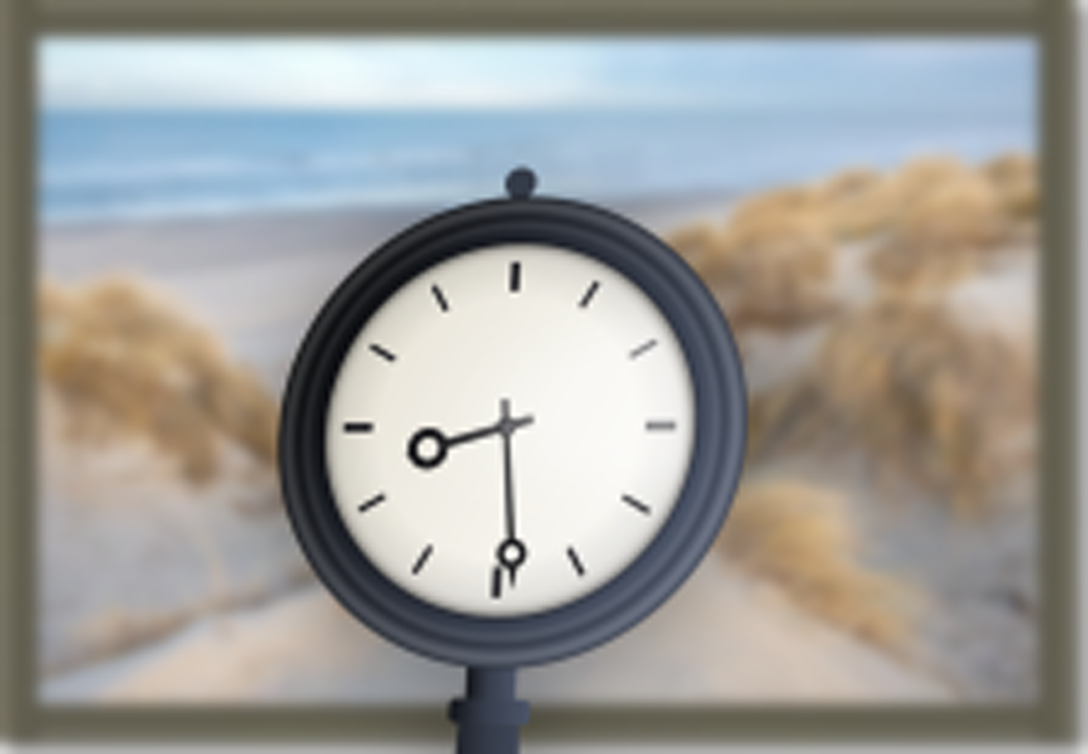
8 h 29 min
